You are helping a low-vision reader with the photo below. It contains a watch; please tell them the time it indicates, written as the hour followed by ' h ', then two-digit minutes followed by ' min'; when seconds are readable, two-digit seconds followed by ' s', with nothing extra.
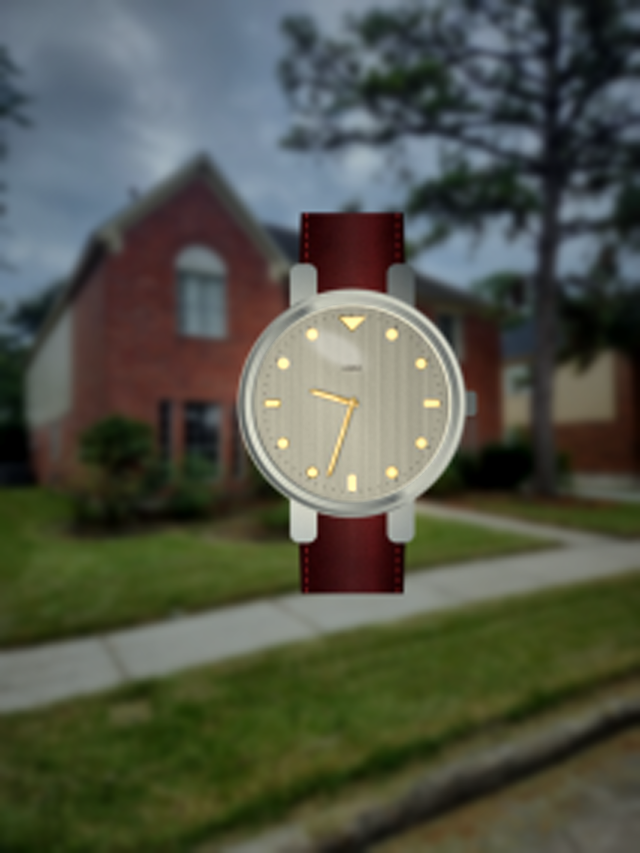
9 h 33 min
